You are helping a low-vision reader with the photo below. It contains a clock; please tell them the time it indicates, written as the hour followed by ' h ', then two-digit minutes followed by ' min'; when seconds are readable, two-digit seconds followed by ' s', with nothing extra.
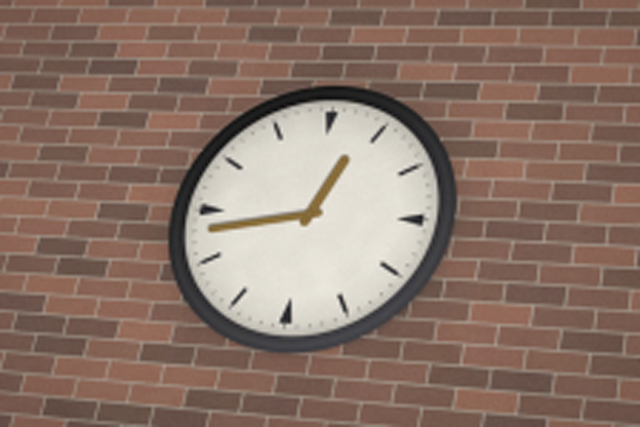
12 h 43 min
